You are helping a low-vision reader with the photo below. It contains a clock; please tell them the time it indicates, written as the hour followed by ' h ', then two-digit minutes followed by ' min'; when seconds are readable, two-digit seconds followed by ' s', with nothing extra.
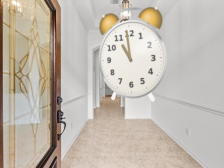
10 h 59 min
